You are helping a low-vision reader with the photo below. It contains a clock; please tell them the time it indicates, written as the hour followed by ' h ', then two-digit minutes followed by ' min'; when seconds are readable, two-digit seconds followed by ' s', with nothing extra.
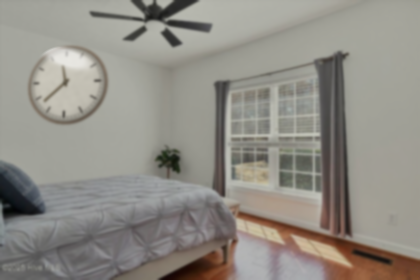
11 h 38 min
